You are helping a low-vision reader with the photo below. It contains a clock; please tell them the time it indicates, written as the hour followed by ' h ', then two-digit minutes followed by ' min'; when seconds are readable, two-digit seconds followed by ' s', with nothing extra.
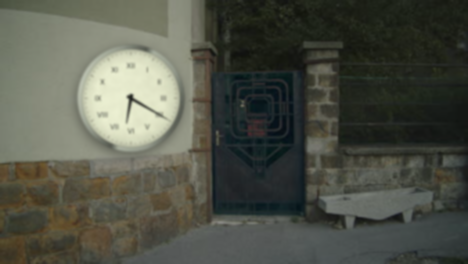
6 h 20 min
